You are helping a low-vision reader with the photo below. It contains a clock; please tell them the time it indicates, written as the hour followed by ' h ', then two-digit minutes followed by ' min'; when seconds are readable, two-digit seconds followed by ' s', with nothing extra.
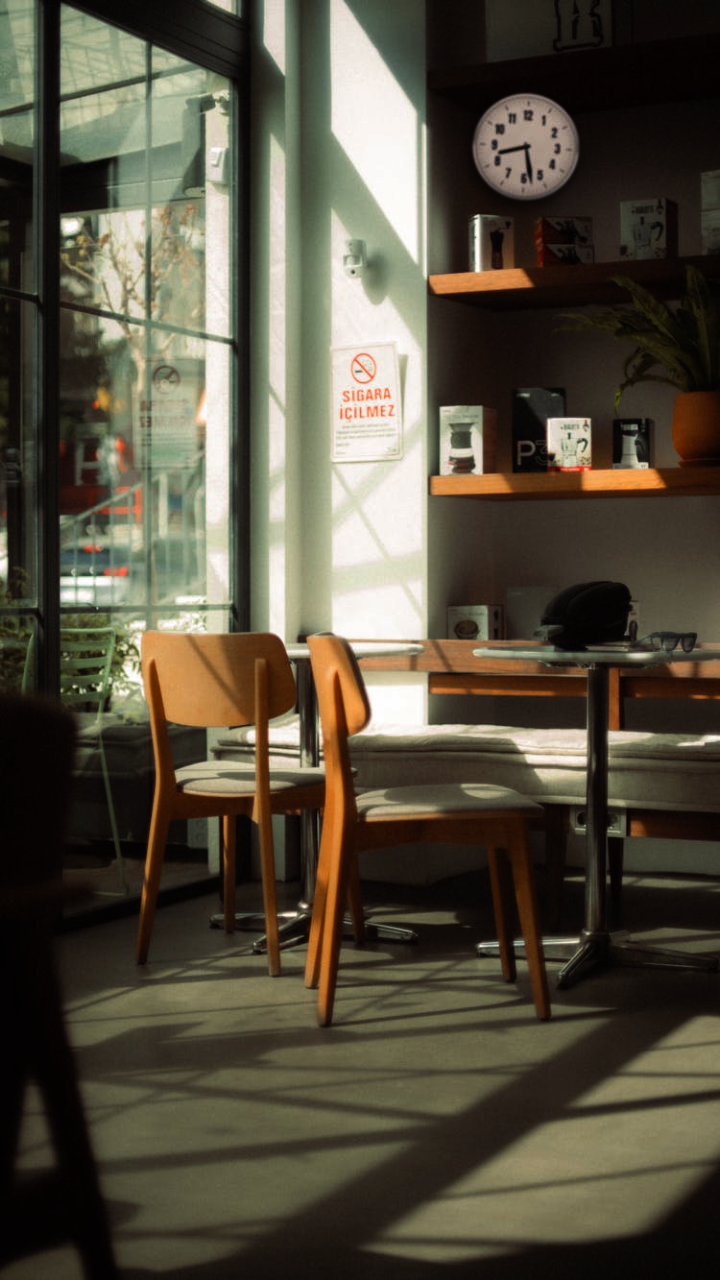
8 h 28 min
